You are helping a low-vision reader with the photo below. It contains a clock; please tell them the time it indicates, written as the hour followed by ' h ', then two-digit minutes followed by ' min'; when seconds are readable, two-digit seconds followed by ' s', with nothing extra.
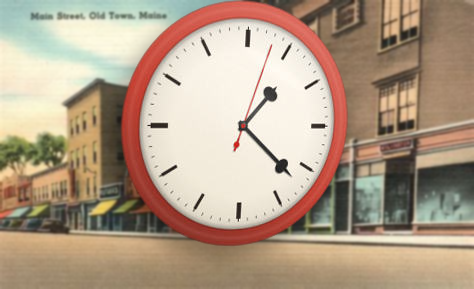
1 h 22 min 03 s
